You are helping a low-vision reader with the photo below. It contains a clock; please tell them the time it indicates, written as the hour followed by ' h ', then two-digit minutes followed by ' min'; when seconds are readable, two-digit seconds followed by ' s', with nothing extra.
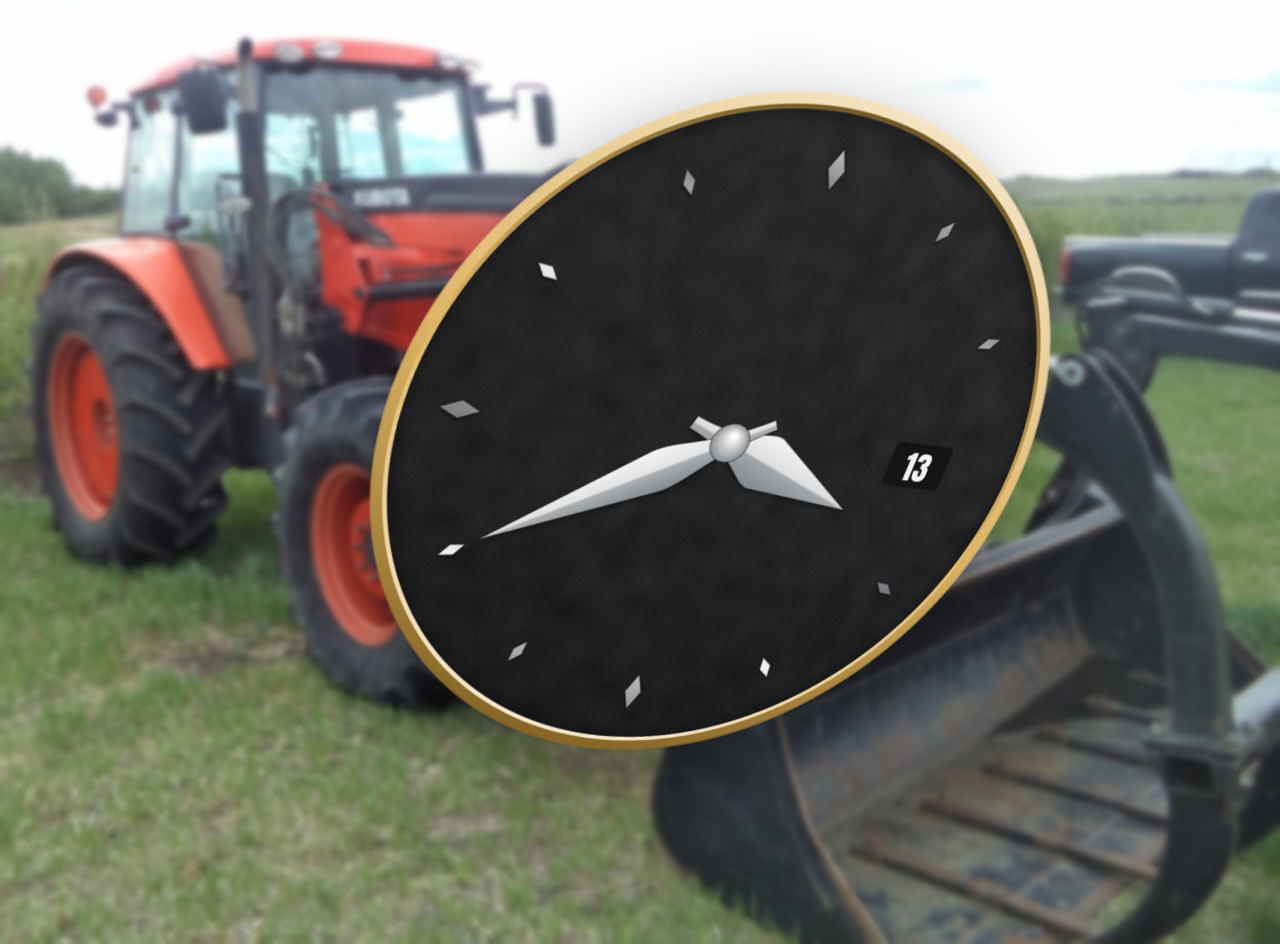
3 h 40 min
